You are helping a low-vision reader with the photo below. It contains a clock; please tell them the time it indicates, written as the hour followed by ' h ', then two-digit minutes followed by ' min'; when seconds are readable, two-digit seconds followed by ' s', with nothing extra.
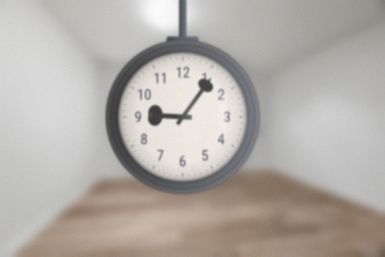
9 h 06 min
